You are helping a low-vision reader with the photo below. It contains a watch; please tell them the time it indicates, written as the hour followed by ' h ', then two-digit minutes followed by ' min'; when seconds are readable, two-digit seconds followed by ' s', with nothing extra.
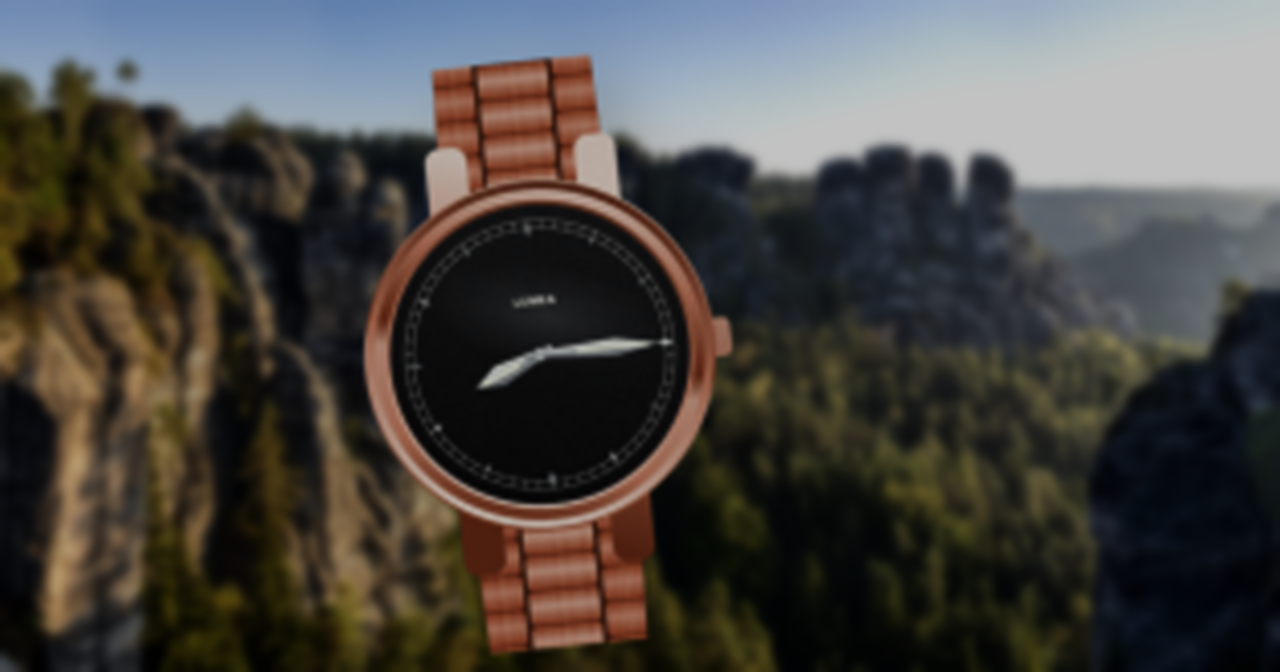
8 h 15 min
